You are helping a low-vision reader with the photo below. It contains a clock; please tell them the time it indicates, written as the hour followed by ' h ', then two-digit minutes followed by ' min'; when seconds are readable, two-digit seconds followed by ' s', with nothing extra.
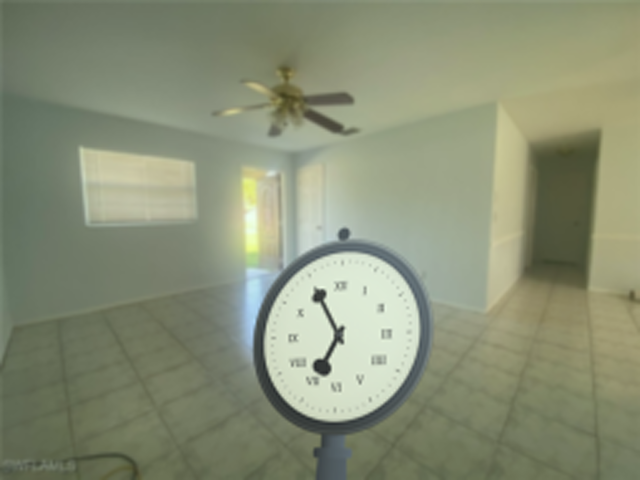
6 h 55 min
